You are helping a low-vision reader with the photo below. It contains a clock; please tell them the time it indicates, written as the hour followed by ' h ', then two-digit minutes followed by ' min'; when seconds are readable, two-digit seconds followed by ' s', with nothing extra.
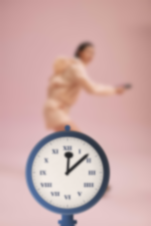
12 h 08 min
